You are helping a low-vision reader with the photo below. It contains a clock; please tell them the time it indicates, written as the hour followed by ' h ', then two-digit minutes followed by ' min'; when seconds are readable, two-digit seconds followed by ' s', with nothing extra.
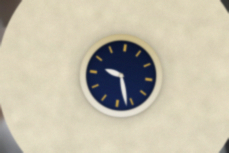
9 h 27 min
